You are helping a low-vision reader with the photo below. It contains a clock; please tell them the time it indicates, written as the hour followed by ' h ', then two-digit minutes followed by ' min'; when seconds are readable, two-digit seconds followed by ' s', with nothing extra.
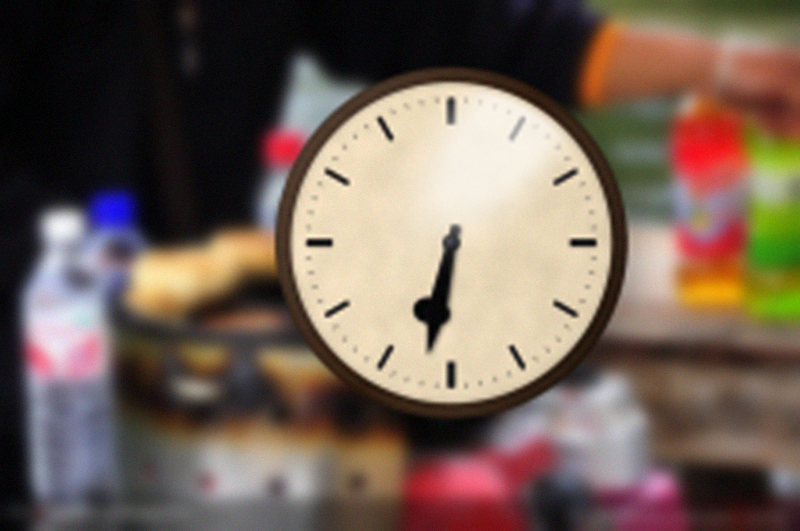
6 h 32 min
